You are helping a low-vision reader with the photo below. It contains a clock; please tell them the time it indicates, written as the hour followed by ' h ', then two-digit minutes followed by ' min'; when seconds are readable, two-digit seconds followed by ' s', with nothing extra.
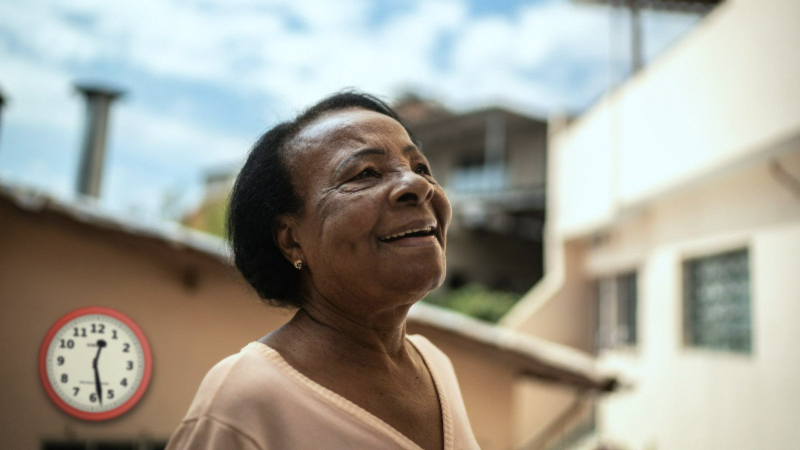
12 h 28 min
